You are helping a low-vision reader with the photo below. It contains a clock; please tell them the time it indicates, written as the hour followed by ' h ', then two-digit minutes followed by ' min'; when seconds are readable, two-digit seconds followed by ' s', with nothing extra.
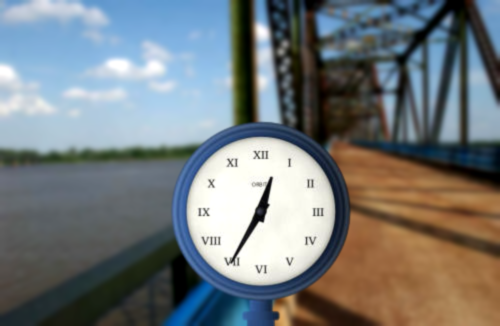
12 h 35 min
